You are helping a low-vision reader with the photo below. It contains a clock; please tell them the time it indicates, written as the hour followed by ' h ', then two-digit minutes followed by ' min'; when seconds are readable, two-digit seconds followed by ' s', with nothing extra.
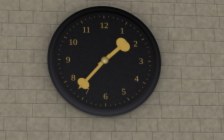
1 h 37 min
